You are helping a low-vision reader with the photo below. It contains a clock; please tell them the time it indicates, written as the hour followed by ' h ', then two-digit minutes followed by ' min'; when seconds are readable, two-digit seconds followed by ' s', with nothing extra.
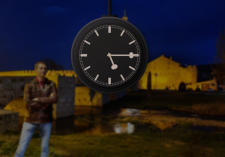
5 h 15 min
